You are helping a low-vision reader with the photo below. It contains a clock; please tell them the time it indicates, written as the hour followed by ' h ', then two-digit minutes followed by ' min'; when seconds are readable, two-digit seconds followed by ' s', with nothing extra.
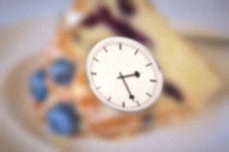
2 h 26 min
